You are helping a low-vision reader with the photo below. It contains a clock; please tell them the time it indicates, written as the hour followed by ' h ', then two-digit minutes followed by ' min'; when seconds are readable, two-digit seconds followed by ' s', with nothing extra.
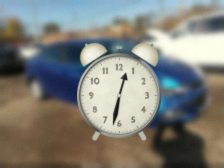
12 h 32 min
